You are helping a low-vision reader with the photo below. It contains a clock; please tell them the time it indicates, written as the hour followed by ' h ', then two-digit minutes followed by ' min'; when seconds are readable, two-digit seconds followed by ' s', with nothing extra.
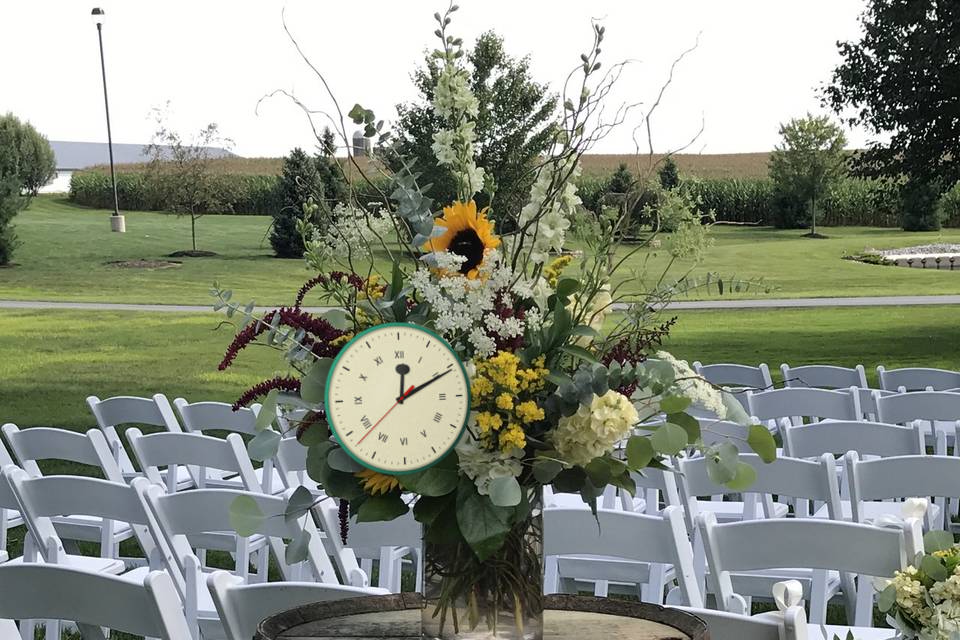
12 h 10 min 38 s
